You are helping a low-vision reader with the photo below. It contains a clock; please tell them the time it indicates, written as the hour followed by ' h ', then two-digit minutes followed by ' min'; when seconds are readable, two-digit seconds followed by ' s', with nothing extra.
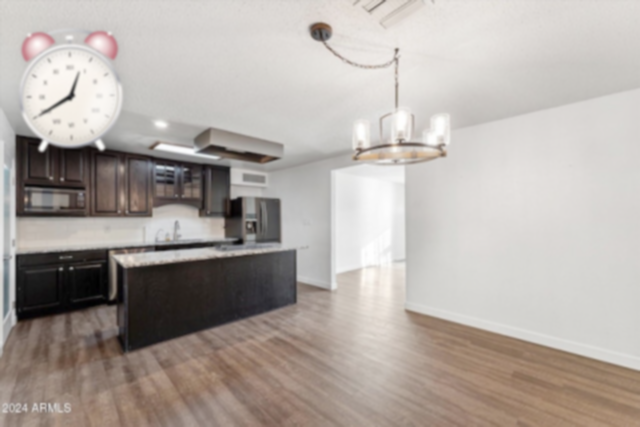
12 h 40 min
